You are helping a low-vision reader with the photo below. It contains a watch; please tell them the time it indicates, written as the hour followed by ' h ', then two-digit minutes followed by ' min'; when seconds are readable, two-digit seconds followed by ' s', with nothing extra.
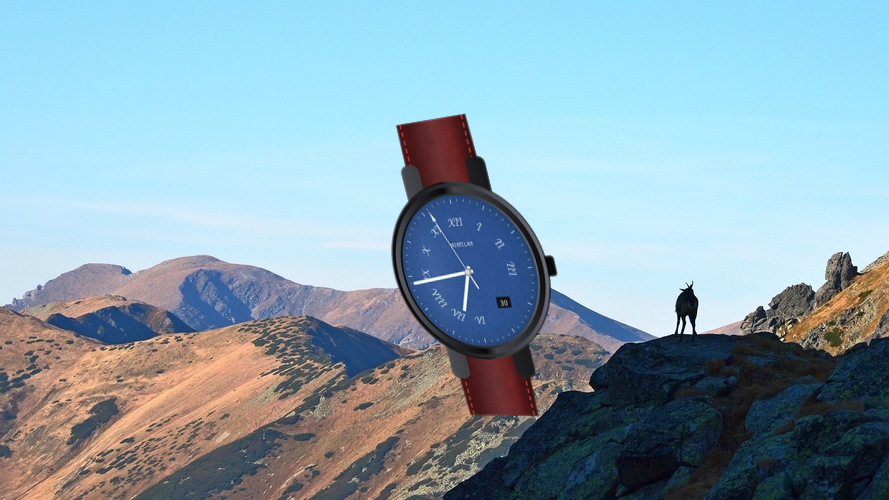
6 h 43 min 56 s
